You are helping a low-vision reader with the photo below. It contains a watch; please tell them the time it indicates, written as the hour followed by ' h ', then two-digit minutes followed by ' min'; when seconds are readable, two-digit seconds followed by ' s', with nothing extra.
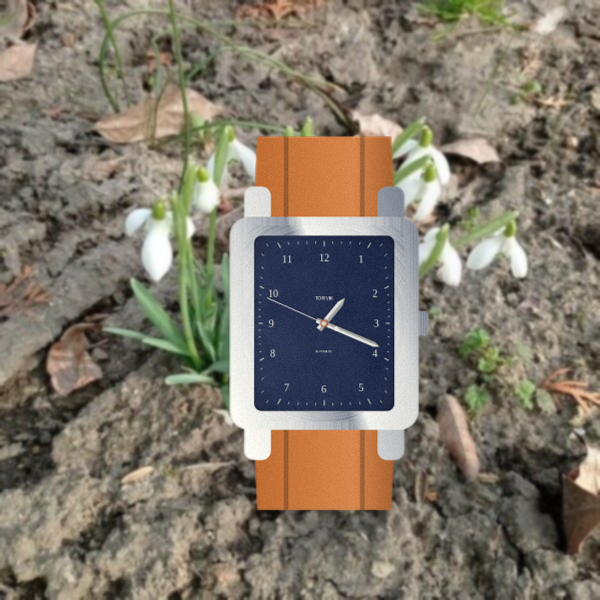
1 h 18 min 49 s
